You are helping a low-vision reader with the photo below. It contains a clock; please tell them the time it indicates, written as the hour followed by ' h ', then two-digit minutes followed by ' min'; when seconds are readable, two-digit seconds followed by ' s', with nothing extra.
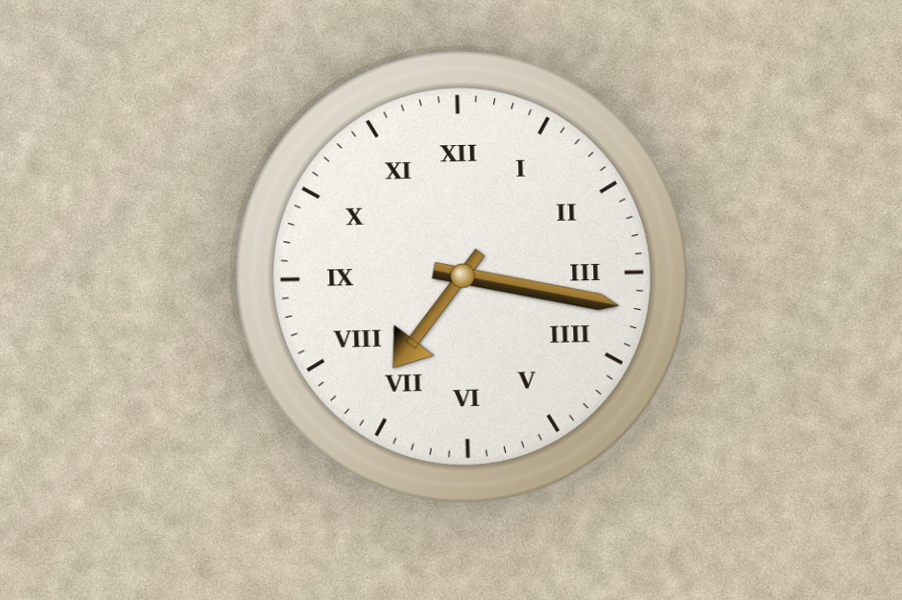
7 h 17 min
